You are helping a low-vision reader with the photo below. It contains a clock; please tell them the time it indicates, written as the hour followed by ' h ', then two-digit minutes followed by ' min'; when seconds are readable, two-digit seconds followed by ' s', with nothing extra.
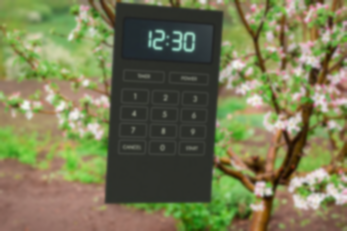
12 h 30 min
